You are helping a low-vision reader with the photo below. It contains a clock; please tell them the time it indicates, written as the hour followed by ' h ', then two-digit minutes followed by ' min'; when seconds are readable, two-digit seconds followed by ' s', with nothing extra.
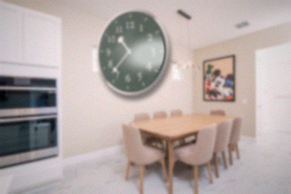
10 h 37 min
